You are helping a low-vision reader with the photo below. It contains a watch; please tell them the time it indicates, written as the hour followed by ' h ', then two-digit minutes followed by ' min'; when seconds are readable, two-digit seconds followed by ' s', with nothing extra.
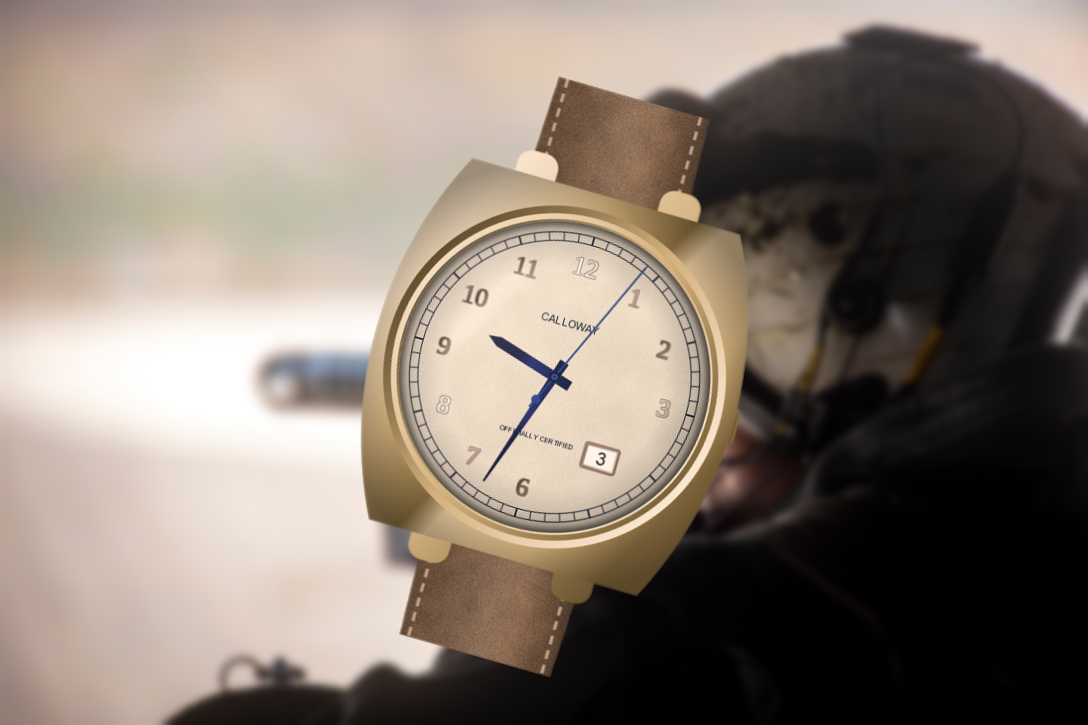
9 h 33 min 04 s
